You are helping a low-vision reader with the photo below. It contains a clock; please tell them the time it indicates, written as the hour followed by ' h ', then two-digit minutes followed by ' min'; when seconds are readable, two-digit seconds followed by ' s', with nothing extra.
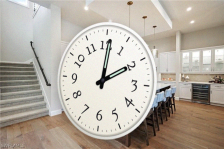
2 h 01 min
